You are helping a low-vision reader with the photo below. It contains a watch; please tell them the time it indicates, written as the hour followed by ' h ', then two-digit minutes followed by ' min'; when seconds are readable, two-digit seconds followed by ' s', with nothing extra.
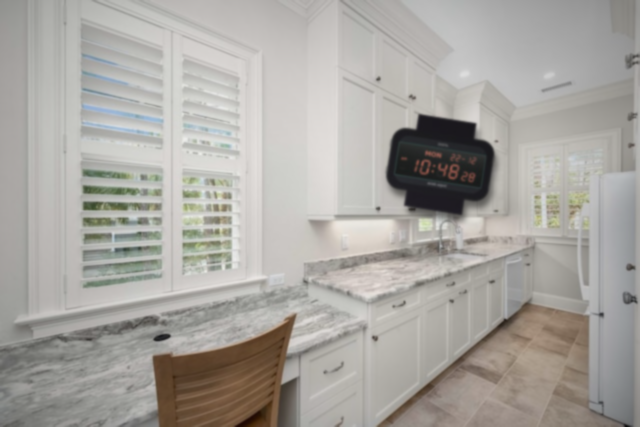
10 h 48 min
